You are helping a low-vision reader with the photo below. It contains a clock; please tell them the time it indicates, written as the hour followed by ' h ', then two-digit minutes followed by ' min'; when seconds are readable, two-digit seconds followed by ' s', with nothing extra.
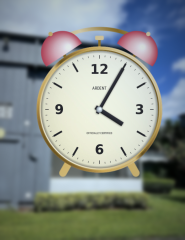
4 h 05 min
